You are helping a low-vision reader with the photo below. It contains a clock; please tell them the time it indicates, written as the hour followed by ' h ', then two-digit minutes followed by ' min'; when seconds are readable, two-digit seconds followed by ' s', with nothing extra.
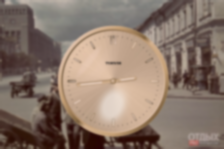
2 h 44 min
